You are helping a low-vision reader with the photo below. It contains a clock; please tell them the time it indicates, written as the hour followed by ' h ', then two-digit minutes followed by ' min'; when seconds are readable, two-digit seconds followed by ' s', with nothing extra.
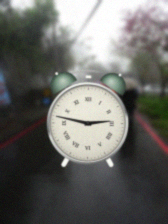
2 h 47 min
